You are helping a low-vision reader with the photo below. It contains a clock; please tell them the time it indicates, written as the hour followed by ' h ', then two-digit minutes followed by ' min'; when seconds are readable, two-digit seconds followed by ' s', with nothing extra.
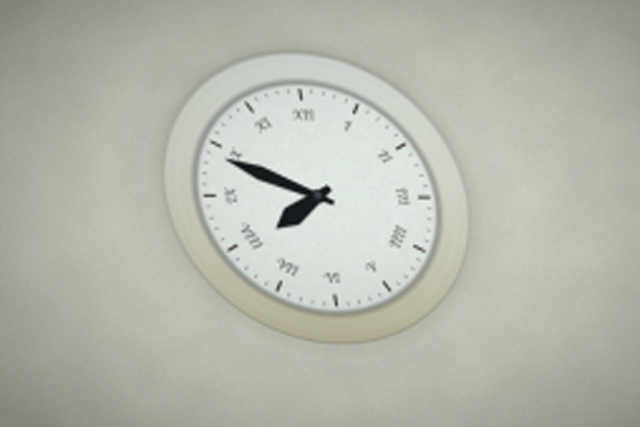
7 h 49 min
